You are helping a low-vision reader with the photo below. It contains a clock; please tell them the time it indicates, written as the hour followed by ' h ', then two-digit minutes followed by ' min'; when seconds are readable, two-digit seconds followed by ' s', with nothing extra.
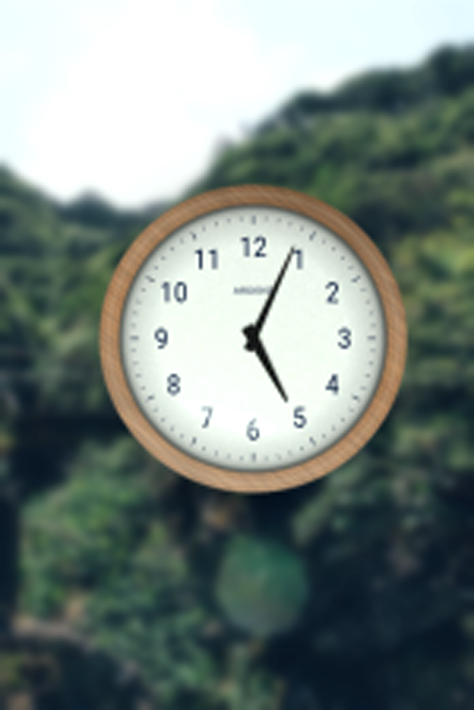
5 h 04 min
